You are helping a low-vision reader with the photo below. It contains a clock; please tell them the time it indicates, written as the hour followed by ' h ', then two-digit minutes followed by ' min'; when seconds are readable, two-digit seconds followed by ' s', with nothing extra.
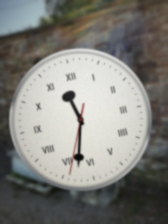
11 h 32 min 34 s
